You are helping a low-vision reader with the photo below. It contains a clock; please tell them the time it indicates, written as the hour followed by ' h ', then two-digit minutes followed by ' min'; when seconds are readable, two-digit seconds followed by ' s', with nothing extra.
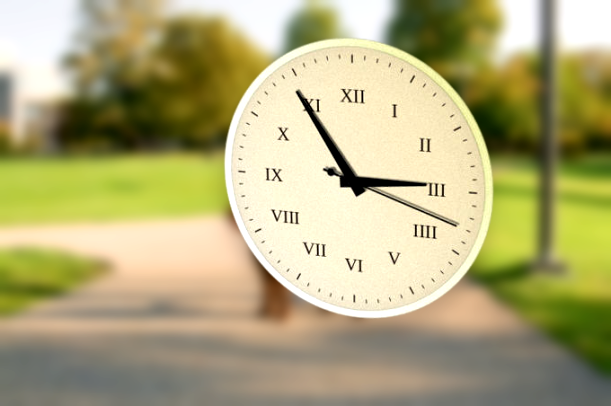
2 h 54 min 18 s
